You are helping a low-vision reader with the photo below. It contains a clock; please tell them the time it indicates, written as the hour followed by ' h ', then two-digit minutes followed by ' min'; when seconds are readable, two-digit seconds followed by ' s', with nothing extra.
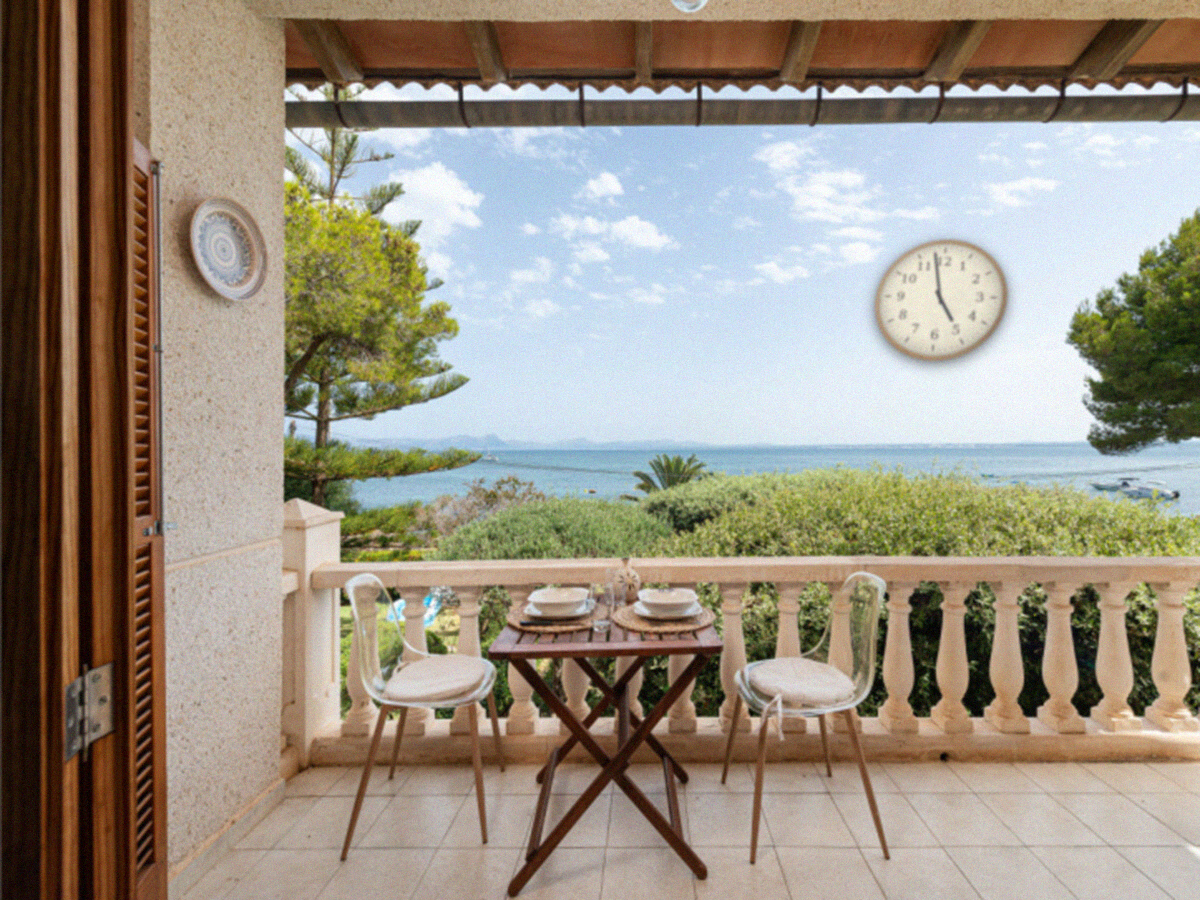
4 h 58 min
